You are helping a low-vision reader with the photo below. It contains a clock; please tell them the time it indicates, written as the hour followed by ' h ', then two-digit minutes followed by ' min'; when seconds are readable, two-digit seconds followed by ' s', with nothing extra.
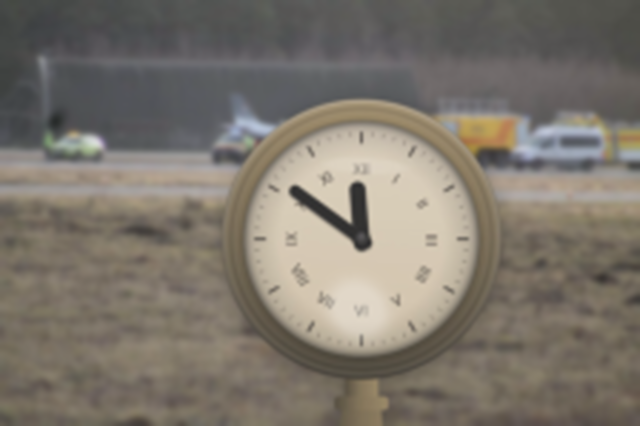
11 h 51 min
